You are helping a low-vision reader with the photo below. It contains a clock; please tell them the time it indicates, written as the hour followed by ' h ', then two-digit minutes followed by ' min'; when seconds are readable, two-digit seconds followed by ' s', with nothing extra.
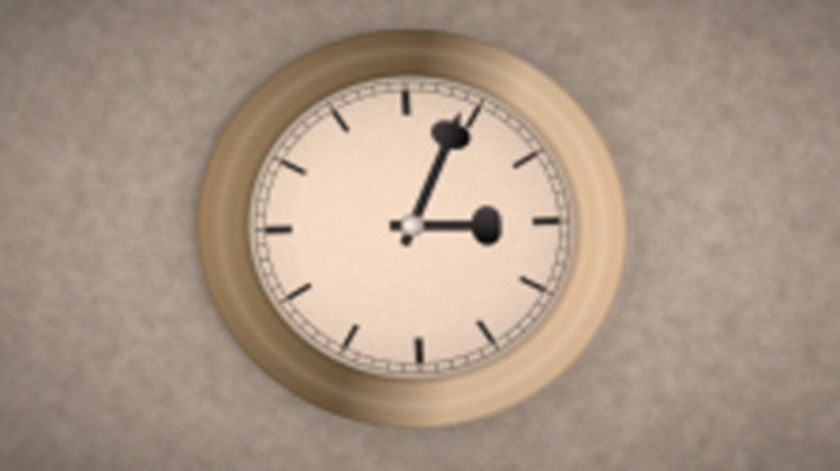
3 h 04 min
